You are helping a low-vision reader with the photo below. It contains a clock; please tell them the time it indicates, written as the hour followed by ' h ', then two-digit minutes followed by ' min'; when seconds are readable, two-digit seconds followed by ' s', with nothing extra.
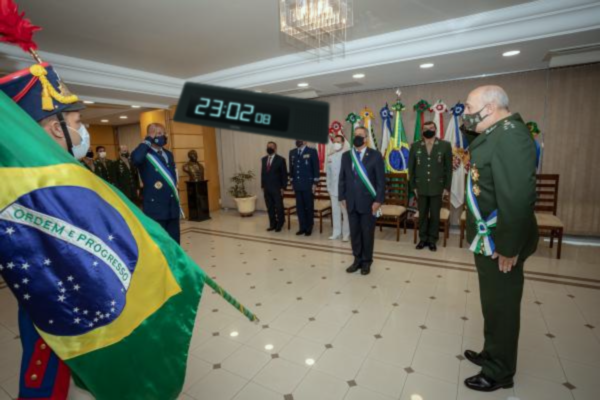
23 h 02 min
